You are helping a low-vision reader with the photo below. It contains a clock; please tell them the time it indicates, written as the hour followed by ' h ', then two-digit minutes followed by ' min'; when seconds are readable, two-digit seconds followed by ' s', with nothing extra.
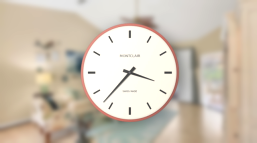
3 h 37 min
